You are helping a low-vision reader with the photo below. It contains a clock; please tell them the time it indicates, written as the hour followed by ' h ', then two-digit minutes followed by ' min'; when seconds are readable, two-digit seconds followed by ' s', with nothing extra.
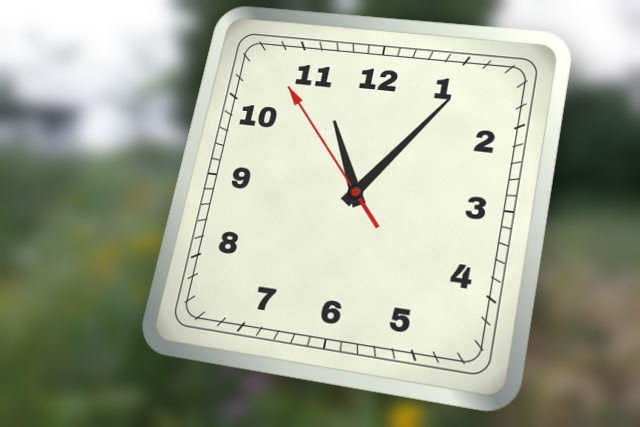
11 h 05 min 53 s
